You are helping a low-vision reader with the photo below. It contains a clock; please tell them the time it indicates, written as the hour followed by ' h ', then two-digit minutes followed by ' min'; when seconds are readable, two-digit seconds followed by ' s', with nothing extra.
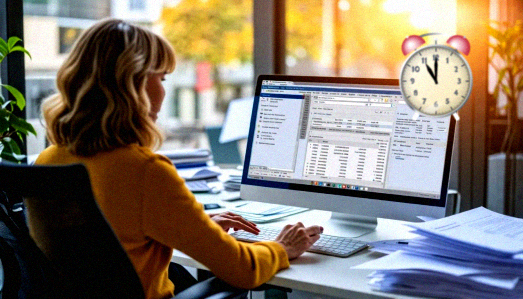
11 h 00 min
